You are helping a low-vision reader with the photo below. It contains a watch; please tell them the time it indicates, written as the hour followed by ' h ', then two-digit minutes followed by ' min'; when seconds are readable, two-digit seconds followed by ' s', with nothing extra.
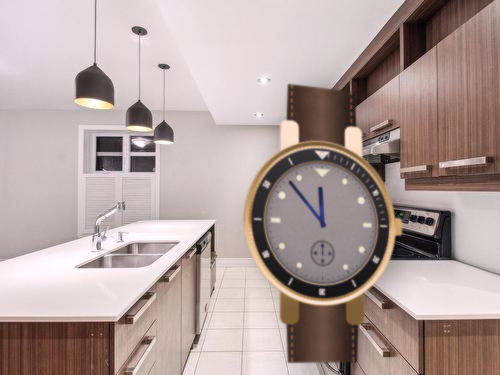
11 h 53 min
